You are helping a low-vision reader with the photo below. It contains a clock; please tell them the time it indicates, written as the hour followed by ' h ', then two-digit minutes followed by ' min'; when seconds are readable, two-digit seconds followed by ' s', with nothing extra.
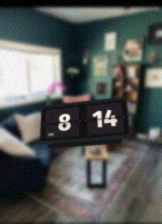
8 h 14 min
